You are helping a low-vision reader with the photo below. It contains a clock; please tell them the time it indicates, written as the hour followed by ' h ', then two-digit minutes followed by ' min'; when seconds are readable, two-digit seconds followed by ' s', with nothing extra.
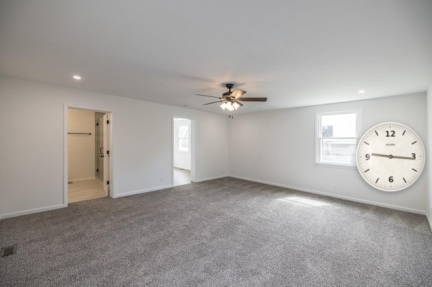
9 h 16 min
